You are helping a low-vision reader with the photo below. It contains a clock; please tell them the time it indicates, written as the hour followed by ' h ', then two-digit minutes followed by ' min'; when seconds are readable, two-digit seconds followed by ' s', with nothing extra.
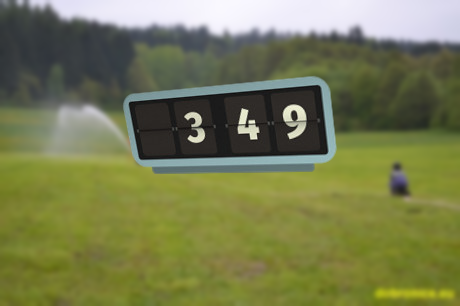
3 h 49 min
